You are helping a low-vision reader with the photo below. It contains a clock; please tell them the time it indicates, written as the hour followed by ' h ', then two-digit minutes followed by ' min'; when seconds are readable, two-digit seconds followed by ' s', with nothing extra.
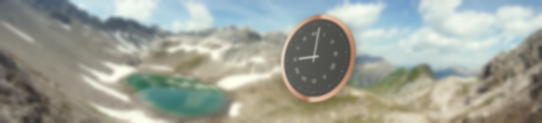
9 h 02 min
